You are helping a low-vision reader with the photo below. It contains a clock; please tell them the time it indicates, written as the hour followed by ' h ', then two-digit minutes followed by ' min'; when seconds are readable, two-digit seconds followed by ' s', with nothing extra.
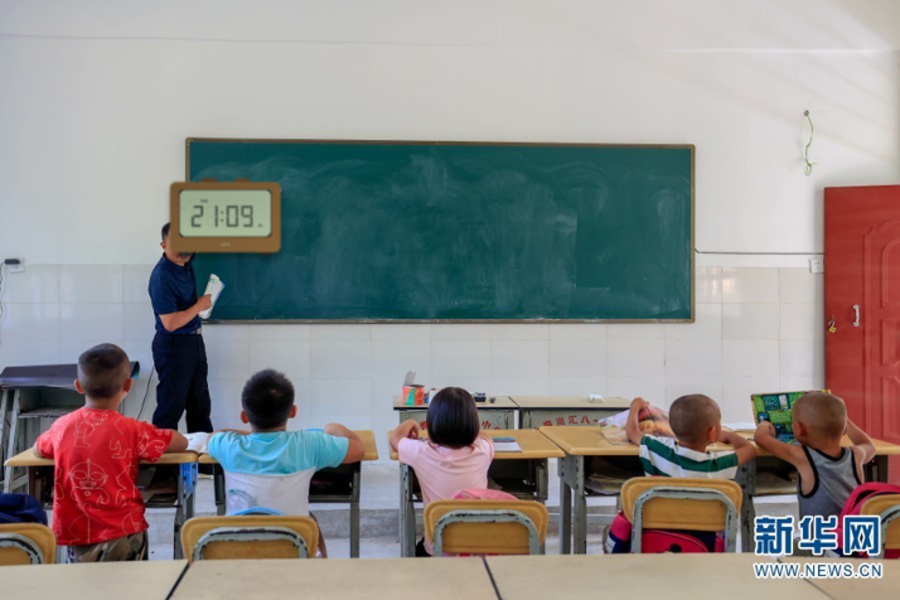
21 h 09 min
